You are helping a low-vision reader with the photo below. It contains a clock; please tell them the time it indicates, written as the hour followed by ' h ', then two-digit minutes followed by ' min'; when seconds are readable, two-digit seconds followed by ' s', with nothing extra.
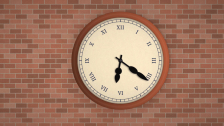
6 h 21 min
